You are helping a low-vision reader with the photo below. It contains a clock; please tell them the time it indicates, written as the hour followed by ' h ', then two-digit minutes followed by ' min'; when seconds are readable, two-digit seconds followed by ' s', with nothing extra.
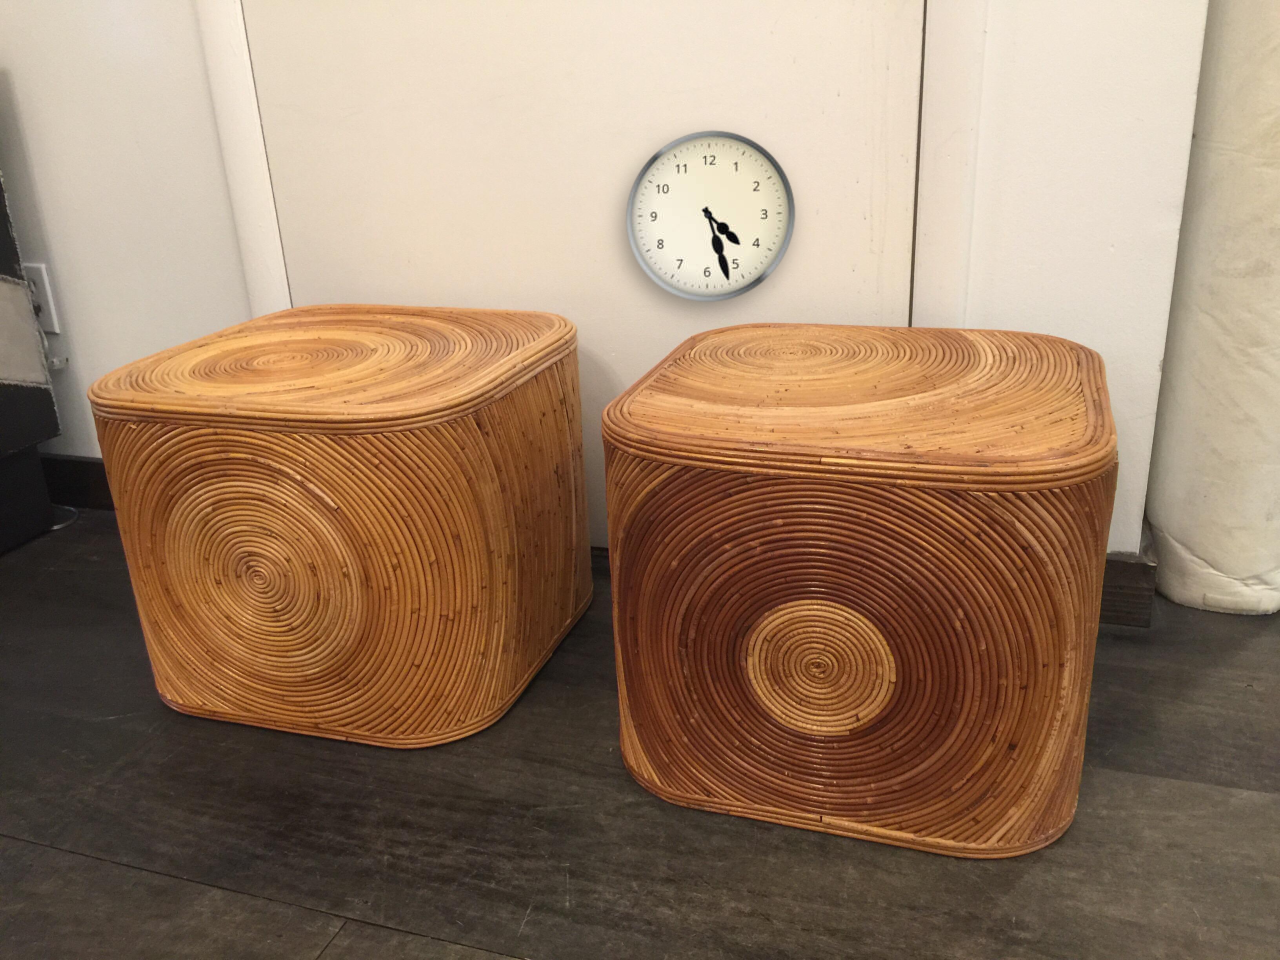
4 h 27 min
